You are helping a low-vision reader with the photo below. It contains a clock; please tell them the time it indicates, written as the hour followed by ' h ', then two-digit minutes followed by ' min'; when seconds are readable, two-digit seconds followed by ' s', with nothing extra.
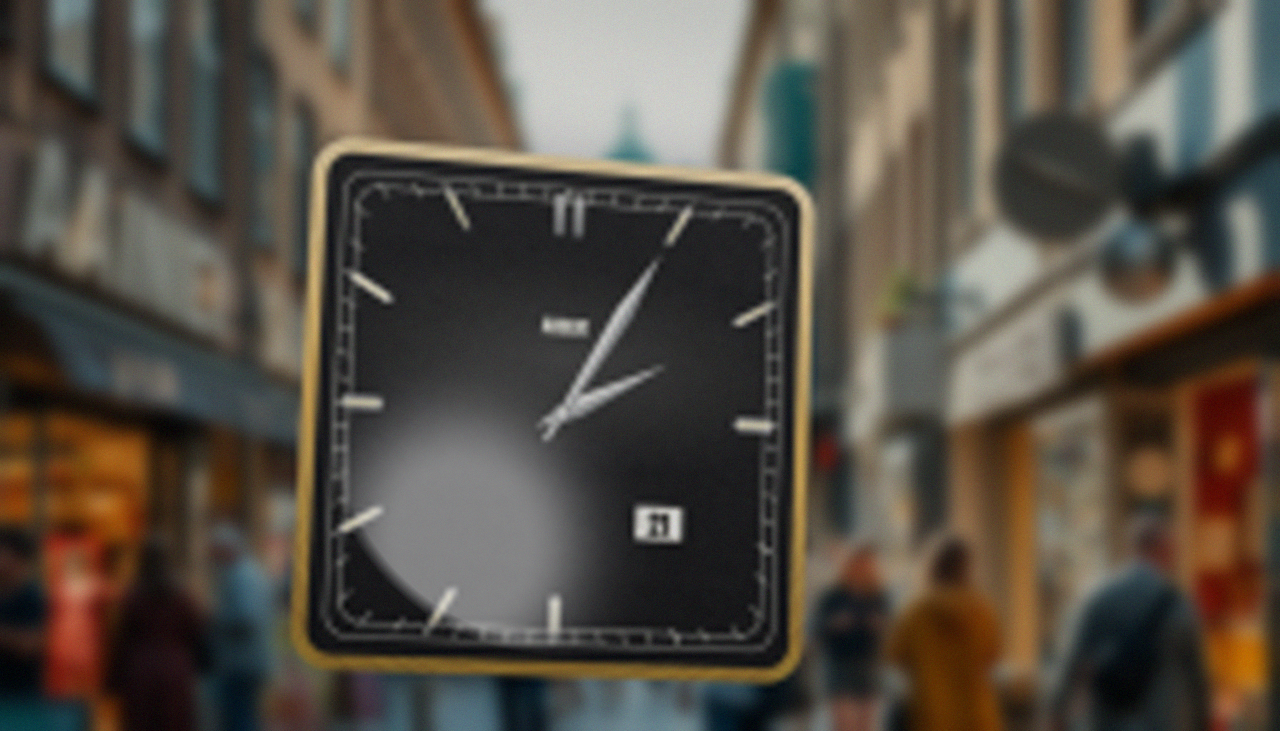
2 h 05 min
